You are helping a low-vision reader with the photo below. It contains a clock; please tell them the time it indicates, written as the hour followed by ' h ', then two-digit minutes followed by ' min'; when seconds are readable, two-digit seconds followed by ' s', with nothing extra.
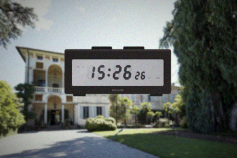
15 h 26 min 26 s
